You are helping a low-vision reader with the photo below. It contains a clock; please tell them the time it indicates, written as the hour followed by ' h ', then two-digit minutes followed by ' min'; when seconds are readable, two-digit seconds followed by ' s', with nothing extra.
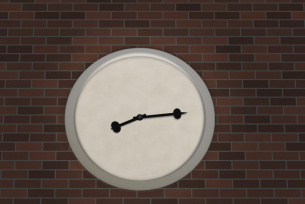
8 h 14 min
